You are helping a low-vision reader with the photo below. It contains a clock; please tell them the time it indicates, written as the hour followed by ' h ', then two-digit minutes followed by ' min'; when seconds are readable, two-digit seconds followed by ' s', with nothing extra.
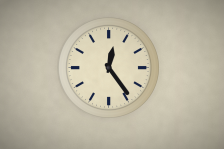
12 h 24 min
